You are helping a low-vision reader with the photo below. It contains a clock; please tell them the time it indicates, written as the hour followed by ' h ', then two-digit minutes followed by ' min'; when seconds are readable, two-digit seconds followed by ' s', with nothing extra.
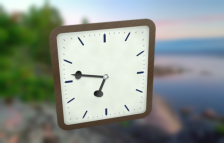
6 h 47 min
